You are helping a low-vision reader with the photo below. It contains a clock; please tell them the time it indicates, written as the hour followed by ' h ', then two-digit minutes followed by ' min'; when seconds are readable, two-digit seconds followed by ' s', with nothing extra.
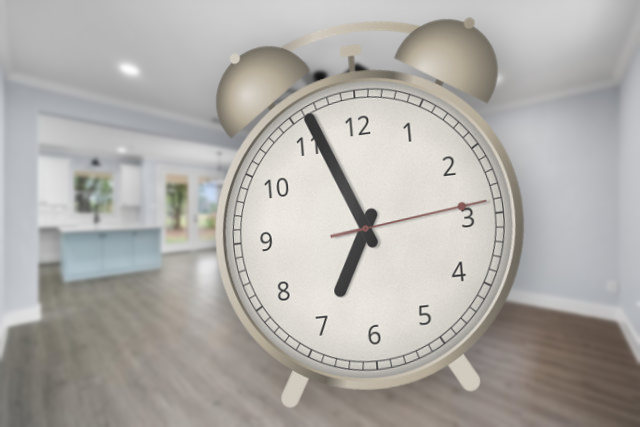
6 h 56 min 14 s
